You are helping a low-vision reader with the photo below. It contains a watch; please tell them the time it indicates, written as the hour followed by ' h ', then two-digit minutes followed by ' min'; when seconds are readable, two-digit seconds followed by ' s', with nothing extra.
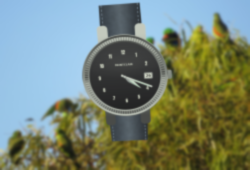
4 h 19 min
